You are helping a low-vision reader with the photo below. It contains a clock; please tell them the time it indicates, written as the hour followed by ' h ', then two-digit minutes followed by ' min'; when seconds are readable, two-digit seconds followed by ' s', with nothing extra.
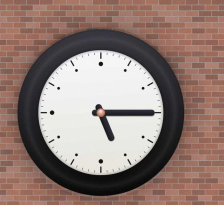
5 h 15 min
